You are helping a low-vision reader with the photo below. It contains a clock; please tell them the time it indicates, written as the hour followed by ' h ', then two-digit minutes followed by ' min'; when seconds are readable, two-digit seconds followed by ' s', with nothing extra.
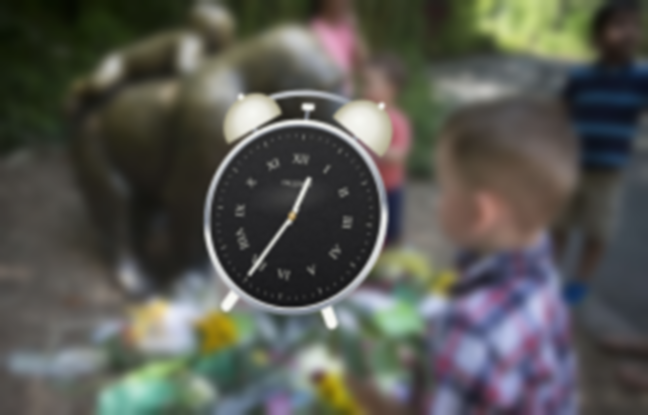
12 h 35 min
